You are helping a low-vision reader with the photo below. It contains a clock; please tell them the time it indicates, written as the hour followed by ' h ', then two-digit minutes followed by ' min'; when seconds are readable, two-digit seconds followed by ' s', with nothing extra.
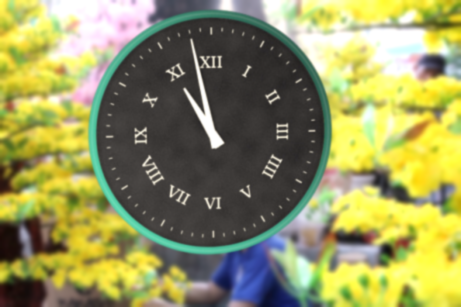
10 h 58 min
